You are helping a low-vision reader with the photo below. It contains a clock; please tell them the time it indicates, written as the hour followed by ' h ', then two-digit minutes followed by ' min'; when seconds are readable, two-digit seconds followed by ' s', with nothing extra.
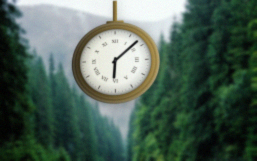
6 h 08 min
